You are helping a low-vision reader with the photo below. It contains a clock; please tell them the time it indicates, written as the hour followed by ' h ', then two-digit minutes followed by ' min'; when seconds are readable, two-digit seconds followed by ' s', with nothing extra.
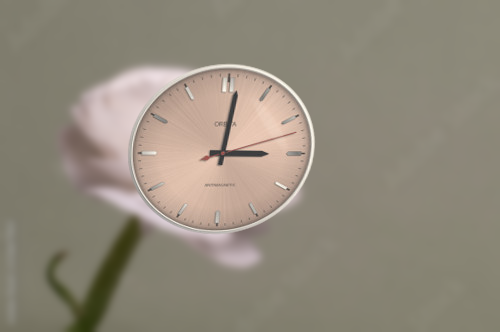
3 h 01 min 12 s
